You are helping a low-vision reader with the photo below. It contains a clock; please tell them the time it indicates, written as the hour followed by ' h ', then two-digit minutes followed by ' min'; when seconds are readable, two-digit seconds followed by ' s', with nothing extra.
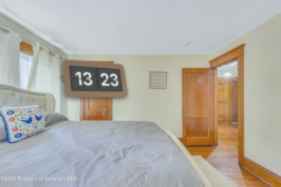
13 h 23 min
